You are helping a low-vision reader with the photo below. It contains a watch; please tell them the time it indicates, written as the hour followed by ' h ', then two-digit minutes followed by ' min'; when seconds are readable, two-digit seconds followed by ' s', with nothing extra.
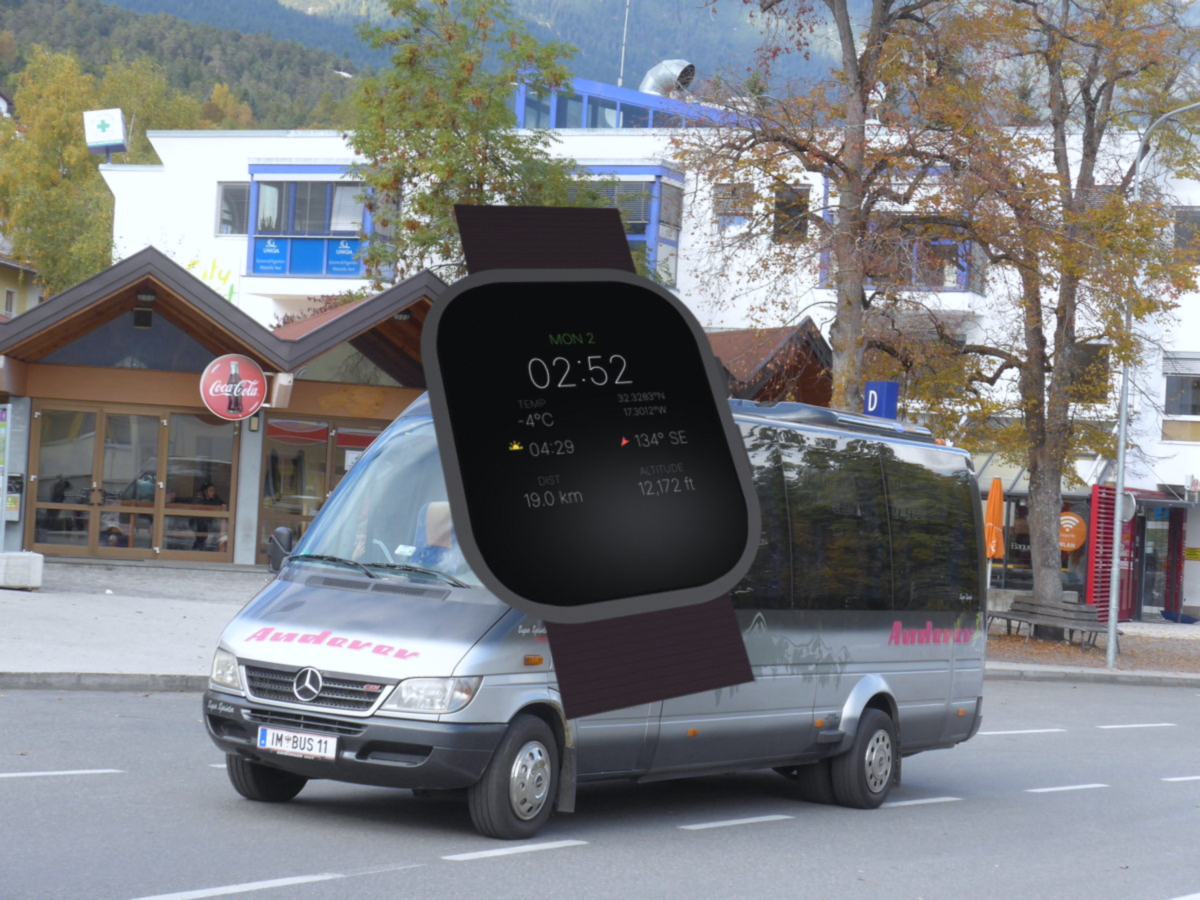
2 h 52 min
